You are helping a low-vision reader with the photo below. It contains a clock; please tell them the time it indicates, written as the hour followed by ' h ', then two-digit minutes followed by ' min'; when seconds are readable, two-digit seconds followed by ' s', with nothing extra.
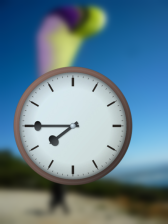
7 h 45 min
